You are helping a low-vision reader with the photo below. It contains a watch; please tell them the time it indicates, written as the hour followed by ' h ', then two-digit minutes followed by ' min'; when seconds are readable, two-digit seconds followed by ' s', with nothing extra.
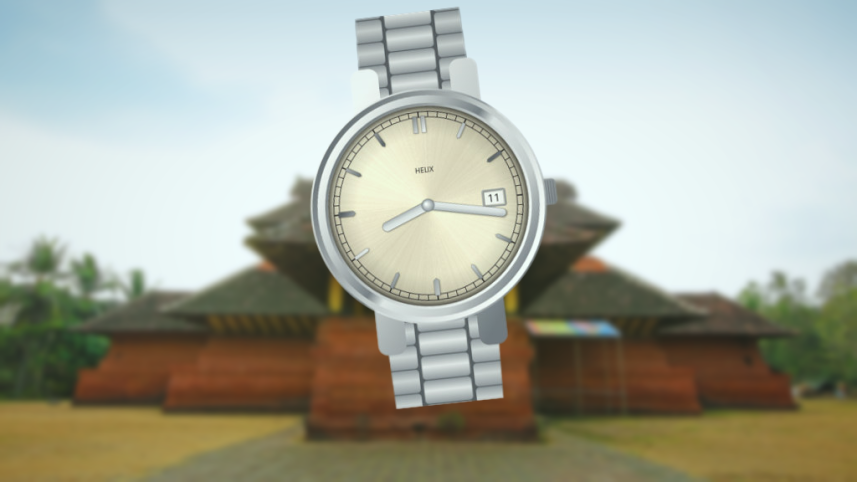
8 h 17 min
